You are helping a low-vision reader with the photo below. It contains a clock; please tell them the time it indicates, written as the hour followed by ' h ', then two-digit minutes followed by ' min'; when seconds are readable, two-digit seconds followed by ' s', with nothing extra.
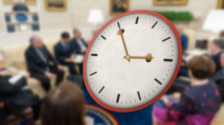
2 h 55 min
